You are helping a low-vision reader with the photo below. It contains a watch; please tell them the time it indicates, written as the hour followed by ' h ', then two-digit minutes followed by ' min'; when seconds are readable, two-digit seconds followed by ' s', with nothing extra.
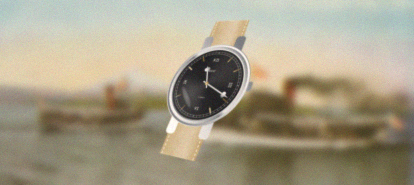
11 h 19 min
